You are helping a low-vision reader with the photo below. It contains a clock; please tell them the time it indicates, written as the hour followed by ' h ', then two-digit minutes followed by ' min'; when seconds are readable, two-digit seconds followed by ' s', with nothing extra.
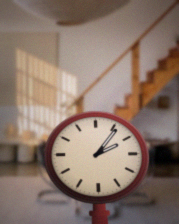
2 h 06 min
